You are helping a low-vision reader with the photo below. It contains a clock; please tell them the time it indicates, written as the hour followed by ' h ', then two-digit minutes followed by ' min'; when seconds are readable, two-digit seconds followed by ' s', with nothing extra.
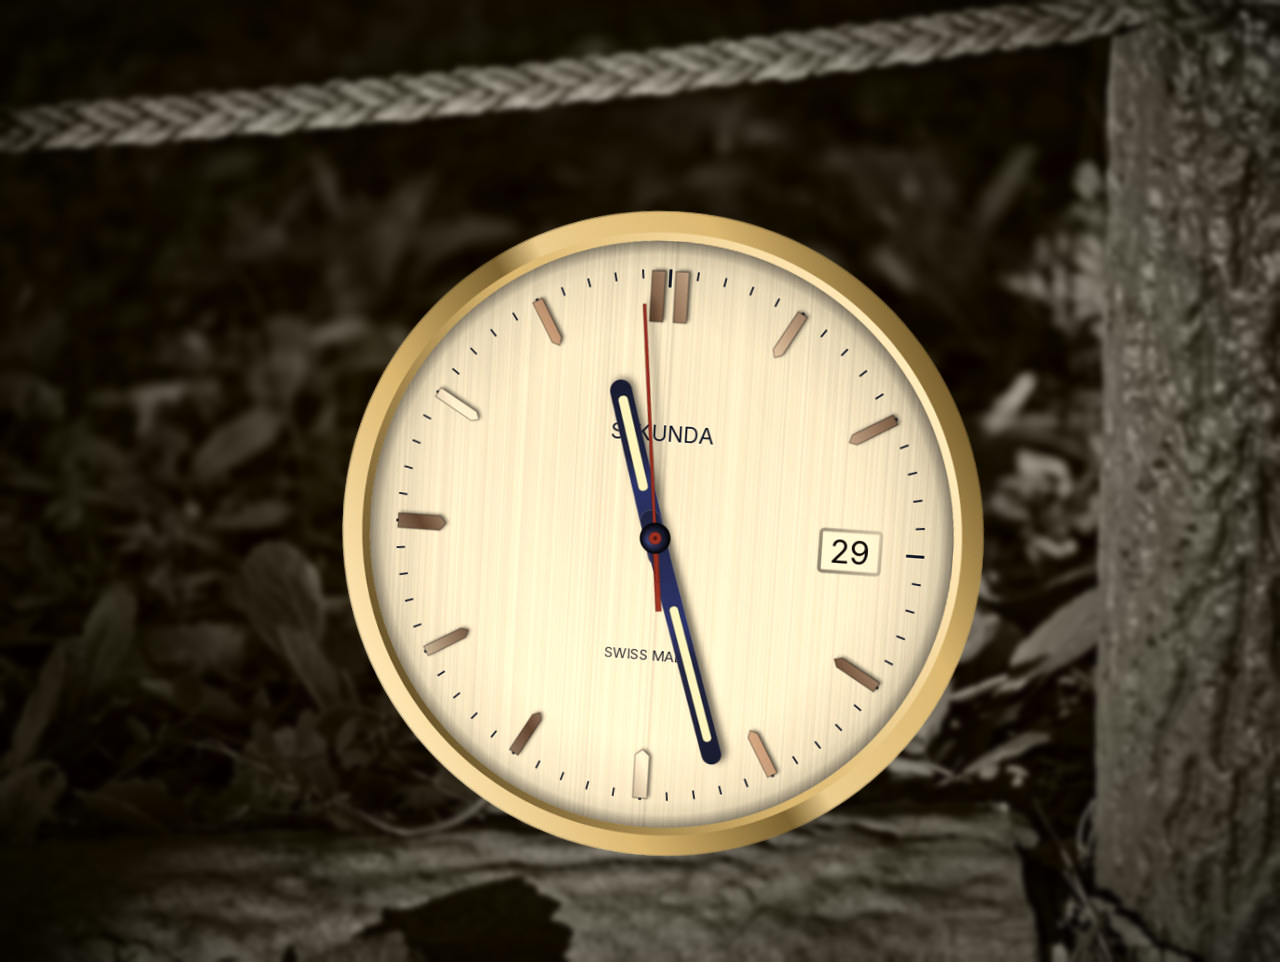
11 h 26 min 59 s
